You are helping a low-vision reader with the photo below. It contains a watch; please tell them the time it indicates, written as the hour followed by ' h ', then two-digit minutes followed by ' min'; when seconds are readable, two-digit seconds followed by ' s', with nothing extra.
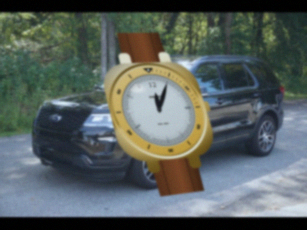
12 h 05 min
